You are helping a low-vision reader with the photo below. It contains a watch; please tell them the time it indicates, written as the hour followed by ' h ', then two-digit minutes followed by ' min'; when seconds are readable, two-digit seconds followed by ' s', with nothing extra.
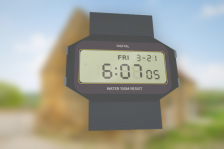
6 h 07 min 05 s
